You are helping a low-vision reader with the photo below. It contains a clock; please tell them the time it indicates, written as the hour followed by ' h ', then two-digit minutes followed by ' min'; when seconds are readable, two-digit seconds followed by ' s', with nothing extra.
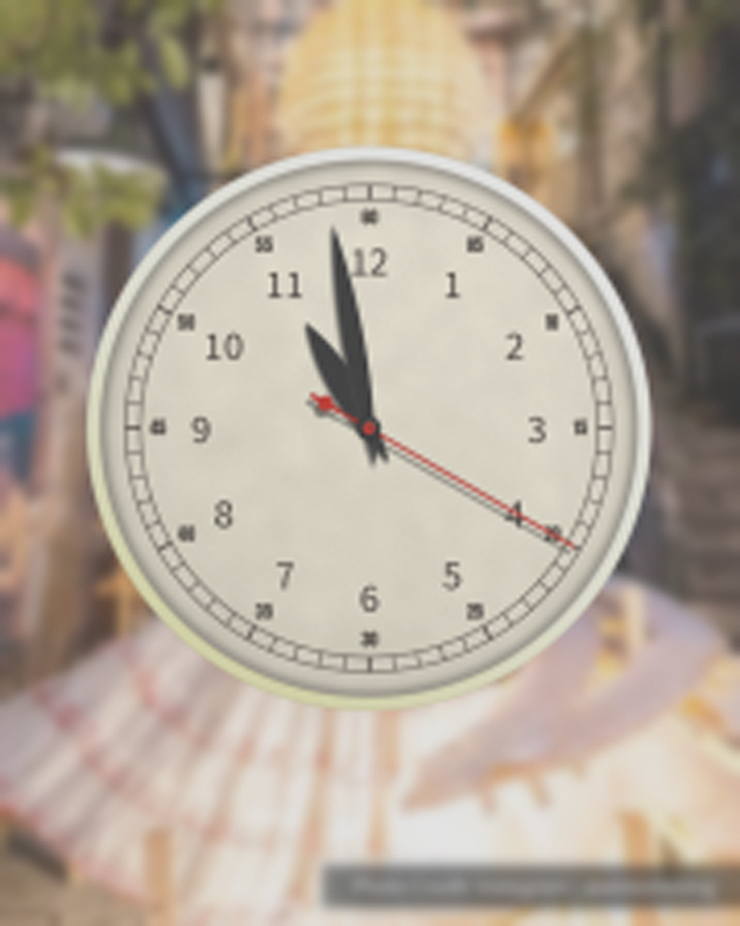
10 h 58 min 20 s
